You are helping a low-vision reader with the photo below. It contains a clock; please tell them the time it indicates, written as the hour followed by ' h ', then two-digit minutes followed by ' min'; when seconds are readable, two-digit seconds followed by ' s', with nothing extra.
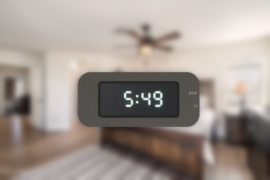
5 h 49 min
